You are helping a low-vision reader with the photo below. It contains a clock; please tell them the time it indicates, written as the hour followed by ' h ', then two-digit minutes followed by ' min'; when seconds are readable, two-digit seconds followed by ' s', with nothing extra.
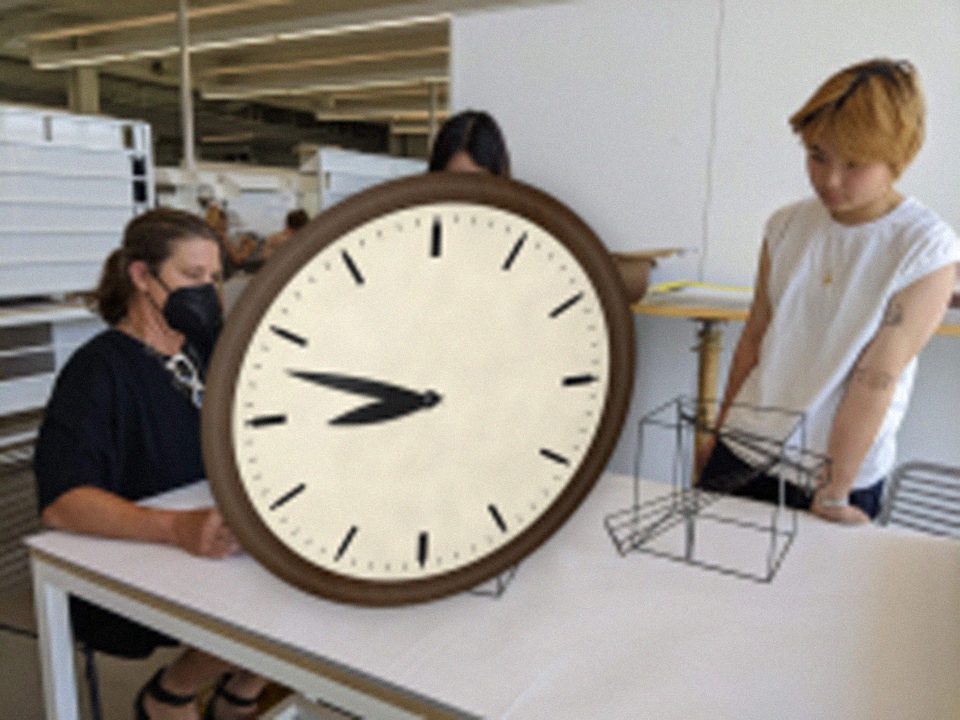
8 h 48 min
